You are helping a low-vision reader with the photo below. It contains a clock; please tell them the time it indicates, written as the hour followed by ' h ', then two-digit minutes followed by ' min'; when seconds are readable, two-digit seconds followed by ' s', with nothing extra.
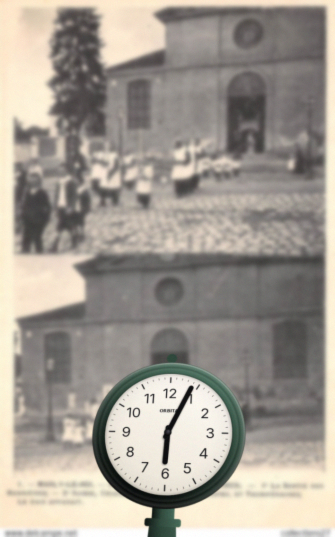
6 h 04 min
